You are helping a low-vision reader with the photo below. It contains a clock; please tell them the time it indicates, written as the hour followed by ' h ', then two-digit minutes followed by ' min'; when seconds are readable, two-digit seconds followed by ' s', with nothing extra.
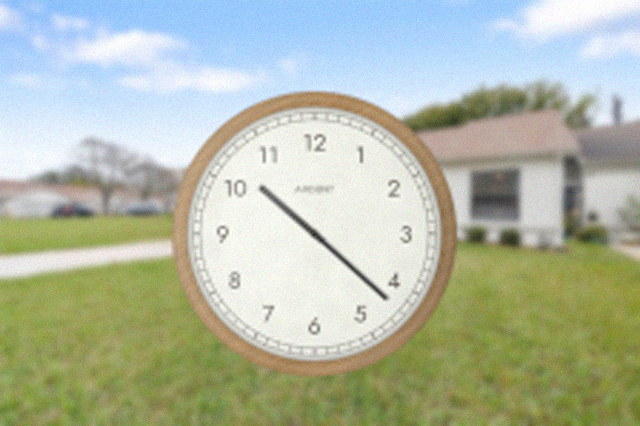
10 h 22 min
